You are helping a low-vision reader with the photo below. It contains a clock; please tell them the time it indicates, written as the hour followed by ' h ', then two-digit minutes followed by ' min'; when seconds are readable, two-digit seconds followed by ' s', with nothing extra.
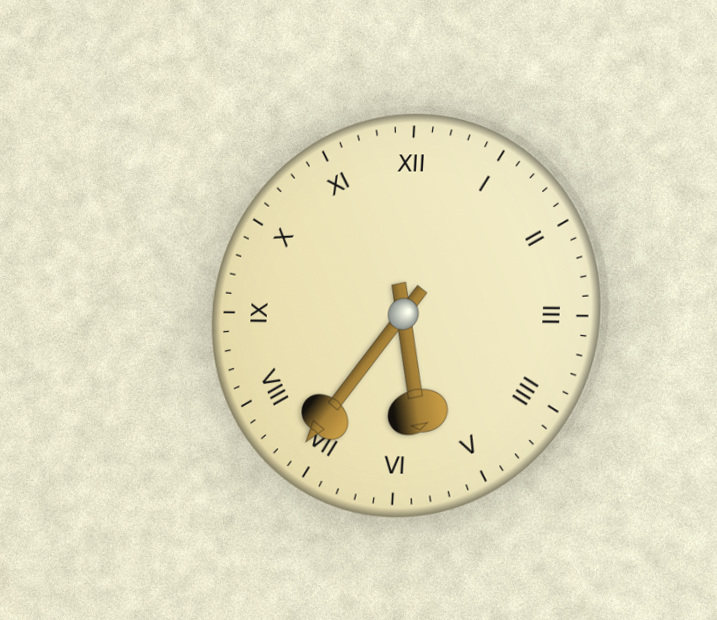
5 h 36 min
